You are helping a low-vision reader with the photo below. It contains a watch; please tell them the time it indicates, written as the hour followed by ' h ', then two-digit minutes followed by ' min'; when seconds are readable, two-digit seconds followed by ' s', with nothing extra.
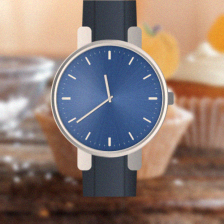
11 h 39 min
